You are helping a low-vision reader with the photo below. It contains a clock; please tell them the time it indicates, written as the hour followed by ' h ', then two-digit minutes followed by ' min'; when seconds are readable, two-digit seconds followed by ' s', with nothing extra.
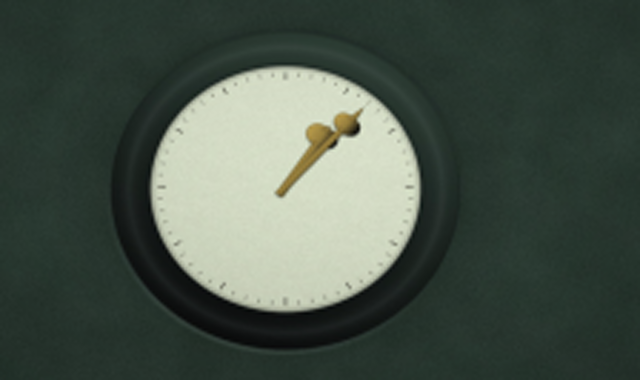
1 h 07 min
